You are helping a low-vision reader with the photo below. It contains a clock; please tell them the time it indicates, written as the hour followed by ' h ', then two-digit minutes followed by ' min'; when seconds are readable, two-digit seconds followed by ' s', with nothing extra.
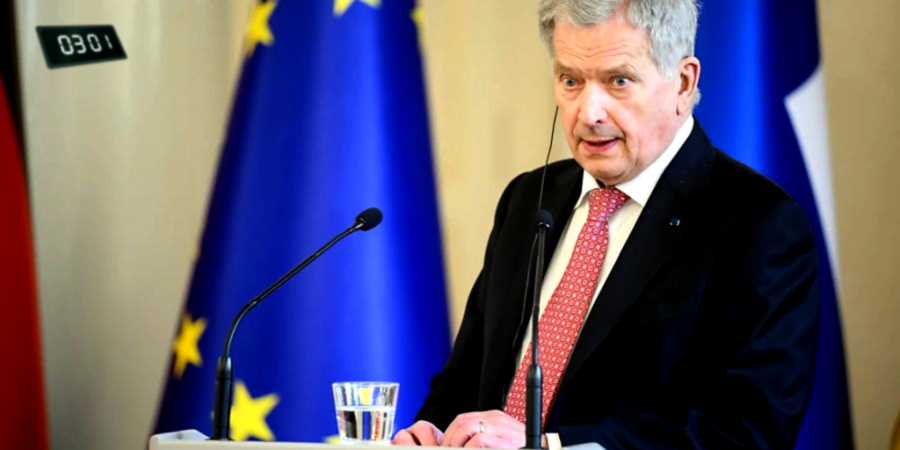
3 h 01 min
